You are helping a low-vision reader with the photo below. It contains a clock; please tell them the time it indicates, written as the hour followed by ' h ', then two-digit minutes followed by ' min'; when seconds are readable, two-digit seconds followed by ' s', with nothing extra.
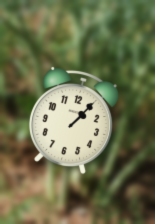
1 h 05 min
